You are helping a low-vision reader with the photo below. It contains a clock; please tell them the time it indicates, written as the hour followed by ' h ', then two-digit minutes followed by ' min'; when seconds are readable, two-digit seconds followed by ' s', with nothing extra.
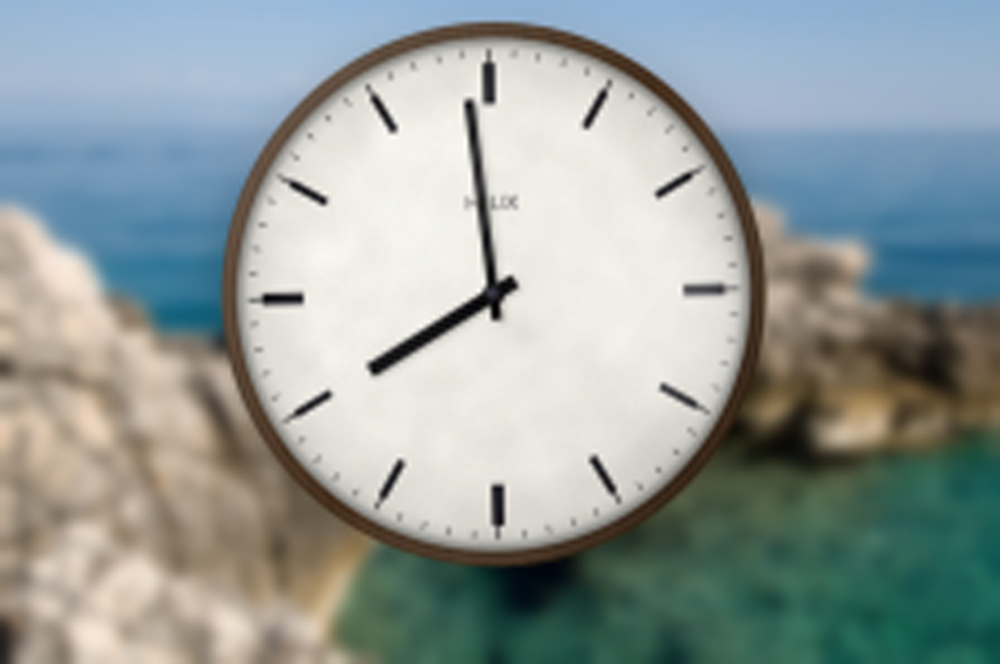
7 h 59 min
